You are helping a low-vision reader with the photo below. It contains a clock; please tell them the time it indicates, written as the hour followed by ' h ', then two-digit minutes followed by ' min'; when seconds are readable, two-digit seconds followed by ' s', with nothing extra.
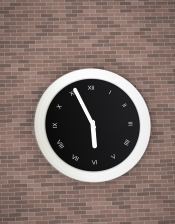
5 h 56 min
